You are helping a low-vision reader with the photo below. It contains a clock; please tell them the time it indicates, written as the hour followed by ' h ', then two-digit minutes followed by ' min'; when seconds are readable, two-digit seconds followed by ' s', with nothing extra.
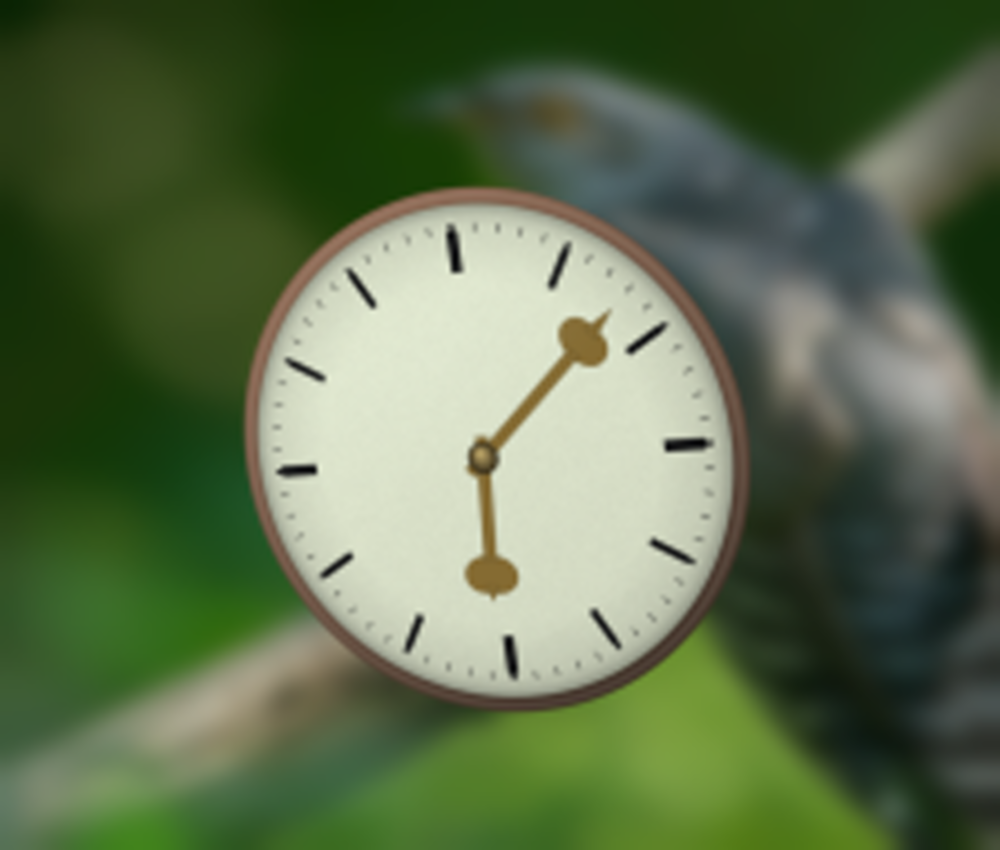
6 h 08 min
